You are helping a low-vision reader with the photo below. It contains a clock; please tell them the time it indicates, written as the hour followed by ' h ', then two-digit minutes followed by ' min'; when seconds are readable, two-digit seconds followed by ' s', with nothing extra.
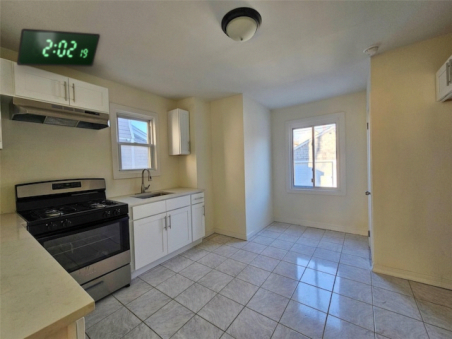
2 h 02 min 19 s
